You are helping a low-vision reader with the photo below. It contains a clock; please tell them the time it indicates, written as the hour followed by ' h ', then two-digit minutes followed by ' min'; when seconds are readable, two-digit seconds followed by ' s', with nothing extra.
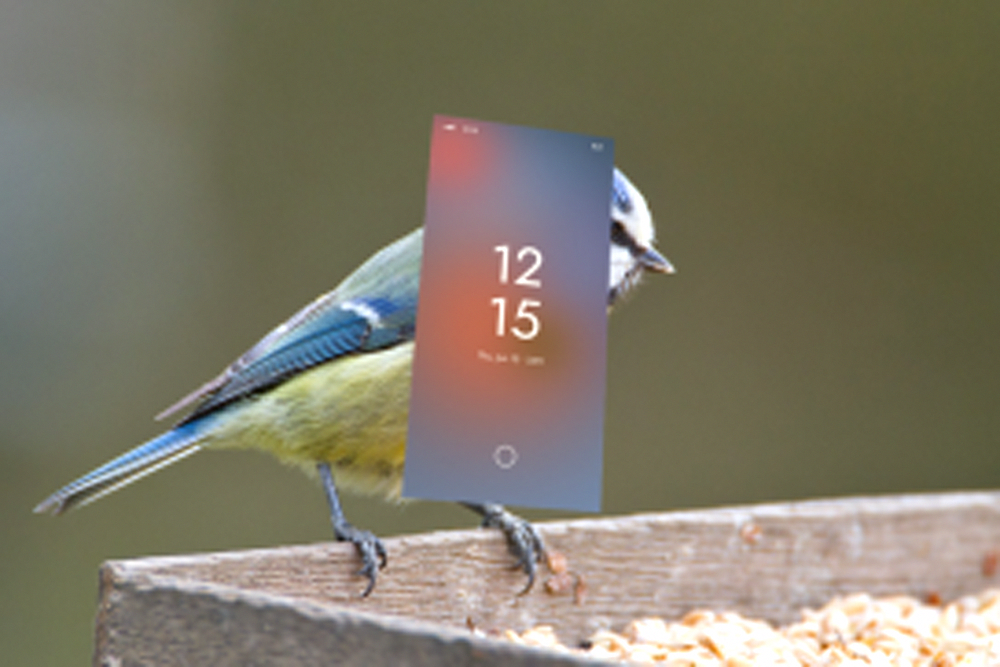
12 h 15 min
